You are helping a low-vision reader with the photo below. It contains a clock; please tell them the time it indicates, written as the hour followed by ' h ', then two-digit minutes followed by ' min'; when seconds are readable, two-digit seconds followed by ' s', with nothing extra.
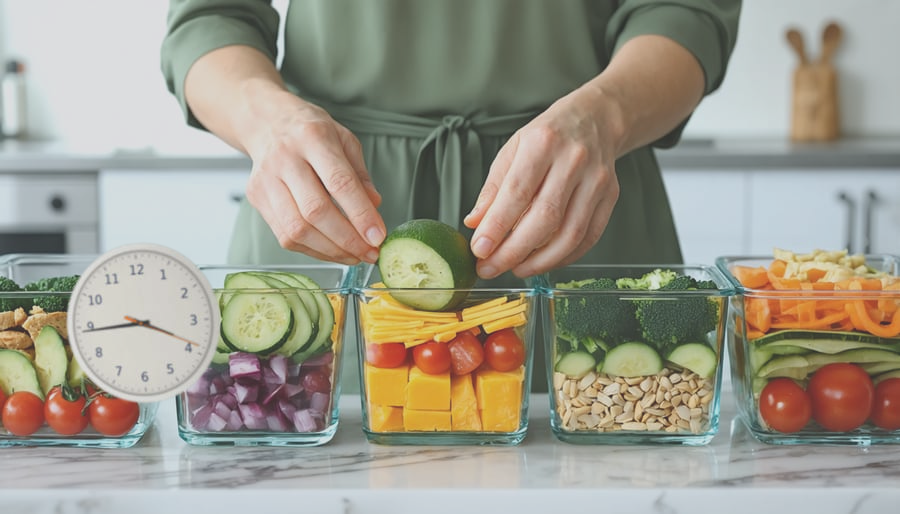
3 h 44 min 19 s
